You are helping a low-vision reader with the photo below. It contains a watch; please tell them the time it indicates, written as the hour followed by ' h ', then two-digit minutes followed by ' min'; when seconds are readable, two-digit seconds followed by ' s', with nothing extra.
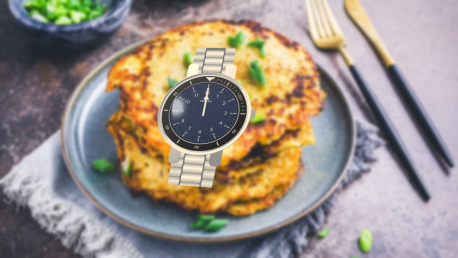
12 h 00 min
